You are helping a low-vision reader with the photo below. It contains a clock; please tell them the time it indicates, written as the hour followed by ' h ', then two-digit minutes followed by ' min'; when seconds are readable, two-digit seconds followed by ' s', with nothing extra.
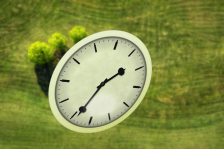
1 h 34 min
